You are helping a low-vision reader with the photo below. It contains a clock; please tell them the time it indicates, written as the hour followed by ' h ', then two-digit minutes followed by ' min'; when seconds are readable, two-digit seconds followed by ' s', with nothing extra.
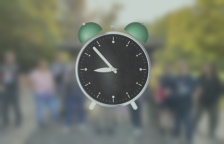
8 h 53 min
